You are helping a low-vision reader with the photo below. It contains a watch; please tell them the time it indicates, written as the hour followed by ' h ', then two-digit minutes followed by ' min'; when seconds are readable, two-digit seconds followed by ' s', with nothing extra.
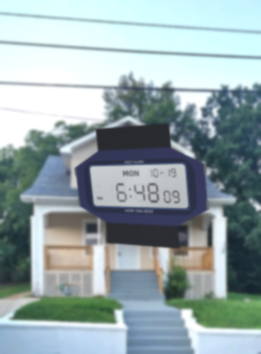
6 h 48 min 09 s
